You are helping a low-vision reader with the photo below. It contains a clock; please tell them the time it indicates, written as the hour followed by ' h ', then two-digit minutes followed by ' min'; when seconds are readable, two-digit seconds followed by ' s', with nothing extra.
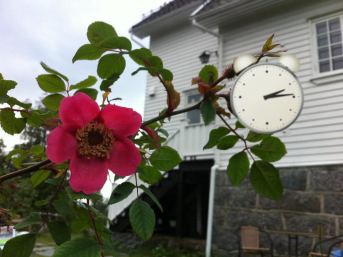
2 h 14 min
